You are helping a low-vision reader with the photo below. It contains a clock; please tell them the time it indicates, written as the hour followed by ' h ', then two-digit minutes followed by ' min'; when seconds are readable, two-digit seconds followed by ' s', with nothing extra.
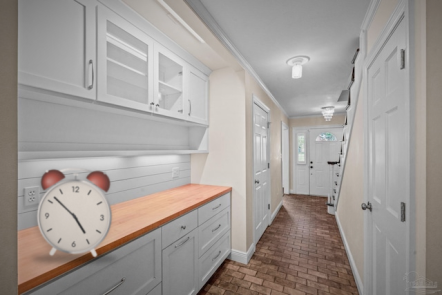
4 h 52 min
